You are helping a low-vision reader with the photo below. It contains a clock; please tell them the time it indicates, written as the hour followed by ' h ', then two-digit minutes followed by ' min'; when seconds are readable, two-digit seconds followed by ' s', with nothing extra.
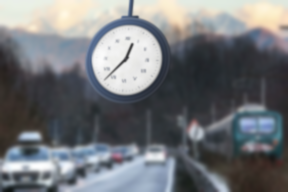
12 h 37 min
